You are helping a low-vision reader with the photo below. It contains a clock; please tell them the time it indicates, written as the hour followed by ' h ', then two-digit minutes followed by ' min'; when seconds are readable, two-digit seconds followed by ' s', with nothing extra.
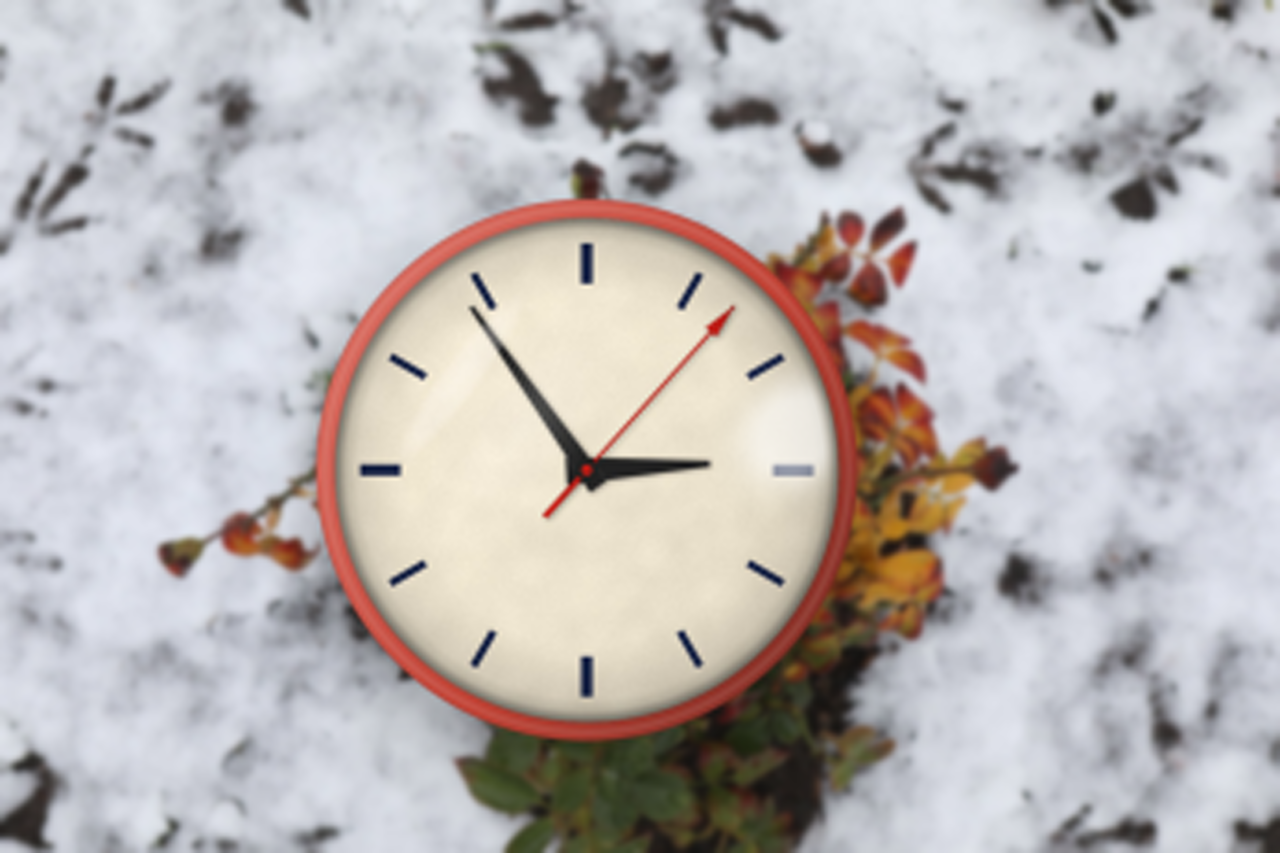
2 h 54 min 07 s
